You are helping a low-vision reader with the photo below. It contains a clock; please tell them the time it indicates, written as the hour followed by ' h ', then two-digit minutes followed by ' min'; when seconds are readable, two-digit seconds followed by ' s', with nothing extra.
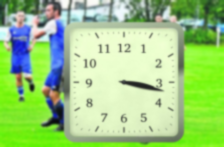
3 h 17 min
